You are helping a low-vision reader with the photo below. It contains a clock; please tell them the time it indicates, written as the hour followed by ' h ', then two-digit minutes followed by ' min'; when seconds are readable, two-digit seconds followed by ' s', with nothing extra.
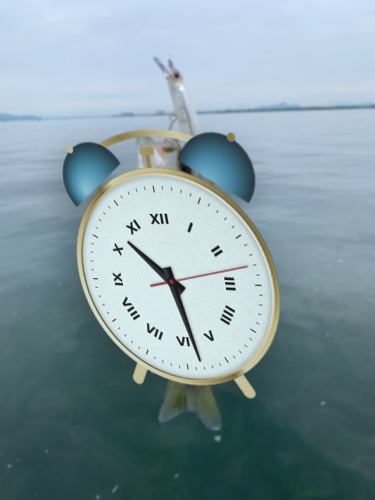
10 h 28 min 13 s
